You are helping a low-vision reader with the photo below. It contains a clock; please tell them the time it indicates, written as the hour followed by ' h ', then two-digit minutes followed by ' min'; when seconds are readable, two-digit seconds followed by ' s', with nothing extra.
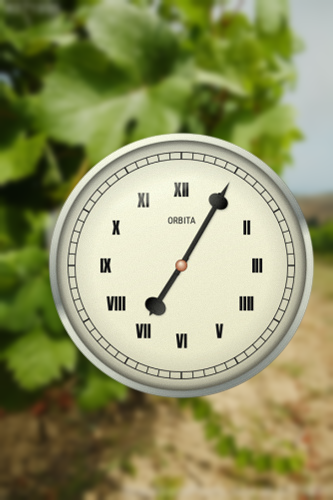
7 h 05 min
